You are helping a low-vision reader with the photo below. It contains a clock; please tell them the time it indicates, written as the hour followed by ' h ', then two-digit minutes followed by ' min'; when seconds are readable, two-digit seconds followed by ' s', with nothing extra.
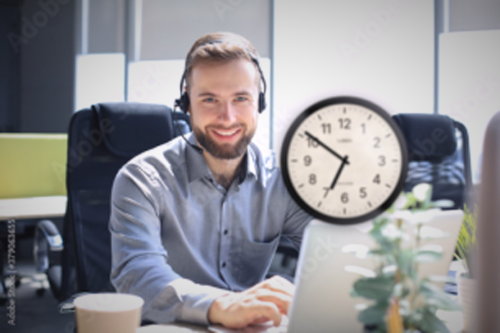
6 h 51 min
